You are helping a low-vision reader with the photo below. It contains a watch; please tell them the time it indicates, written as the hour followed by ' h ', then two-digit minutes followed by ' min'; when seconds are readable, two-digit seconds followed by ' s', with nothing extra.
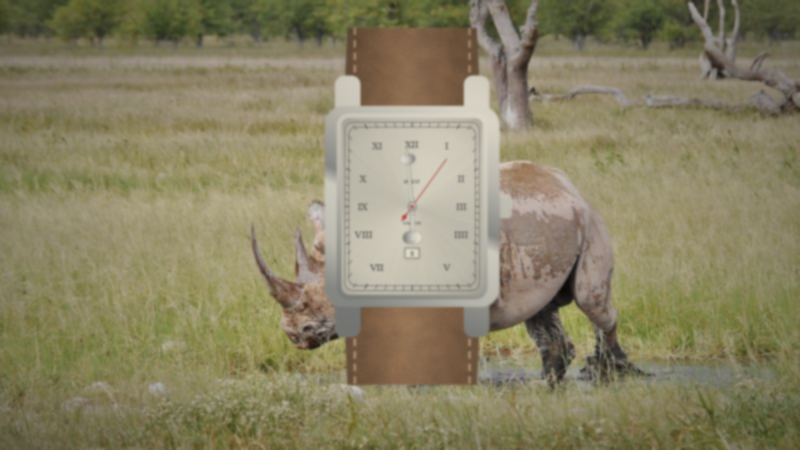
5 h 59 min 06 s
